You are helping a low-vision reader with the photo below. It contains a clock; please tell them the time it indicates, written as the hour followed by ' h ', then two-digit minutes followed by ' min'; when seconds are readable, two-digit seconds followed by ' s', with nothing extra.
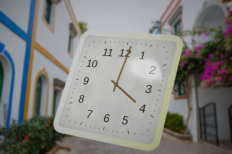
4 h 01 min
